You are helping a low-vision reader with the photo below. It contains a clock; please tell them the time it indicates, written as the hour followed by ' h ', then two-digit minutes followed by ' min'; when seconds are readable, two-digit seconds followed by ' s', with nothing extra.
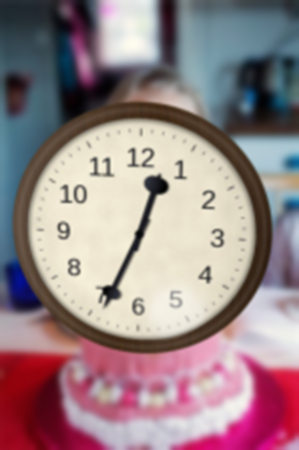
12 h 34 min
